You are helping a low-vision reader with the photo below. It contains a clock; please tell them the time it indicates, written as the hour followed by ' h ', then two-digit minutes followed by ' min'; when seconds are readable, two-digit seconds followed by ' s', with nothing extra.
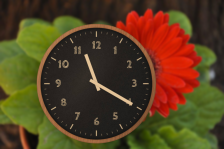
11 h 20 min
